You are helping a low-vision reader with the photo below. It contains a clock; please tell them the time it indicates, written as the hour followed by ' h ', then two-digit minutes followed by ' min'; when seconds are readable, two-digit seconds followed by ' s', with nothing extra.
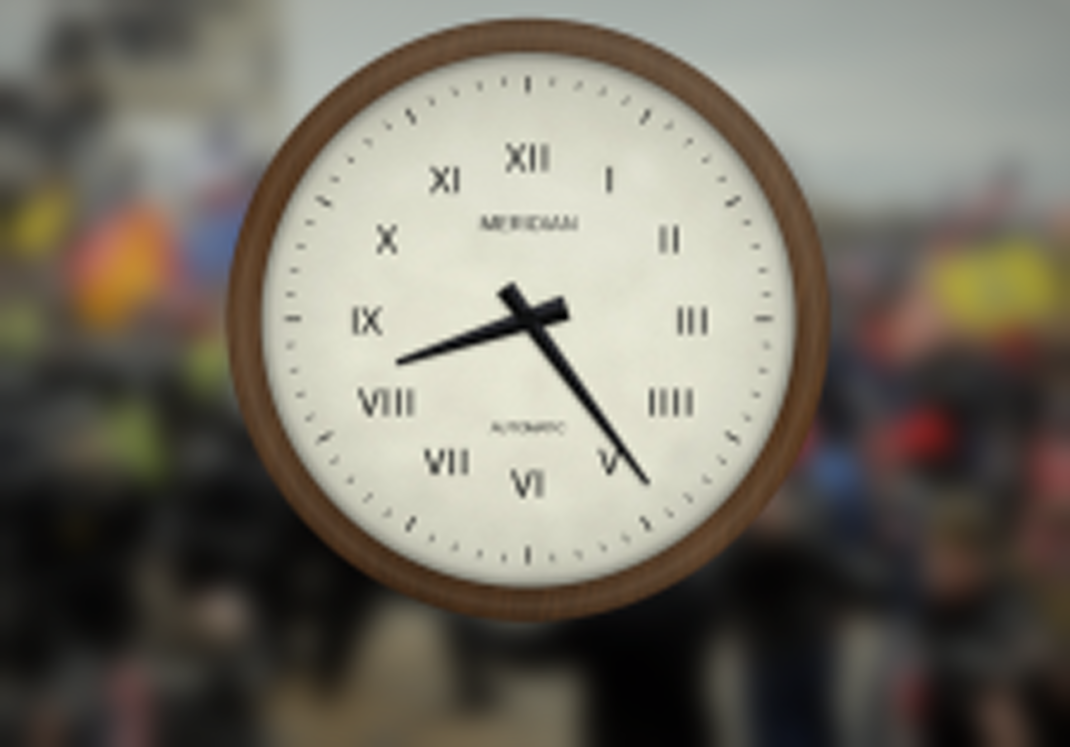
8 h 24 min
